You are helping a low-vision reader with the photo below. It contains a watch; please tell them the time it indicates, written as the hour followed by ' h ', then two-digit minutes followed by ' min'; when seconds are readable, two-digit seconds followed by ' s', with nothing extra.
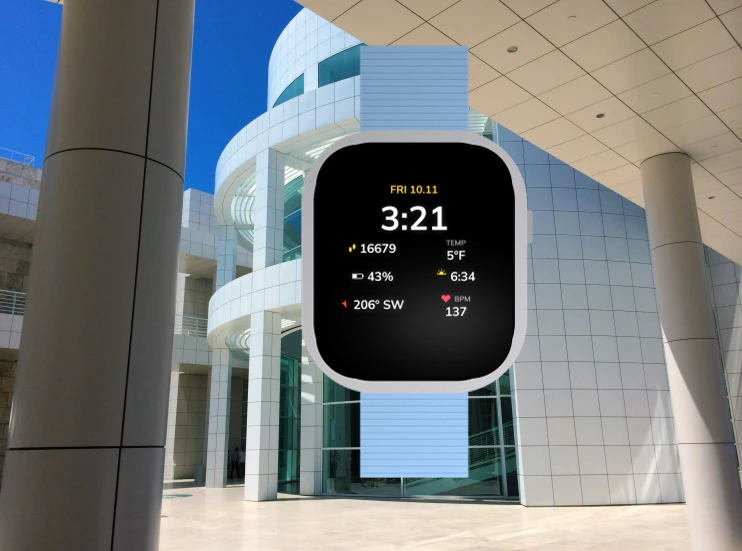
3 h 21 min
